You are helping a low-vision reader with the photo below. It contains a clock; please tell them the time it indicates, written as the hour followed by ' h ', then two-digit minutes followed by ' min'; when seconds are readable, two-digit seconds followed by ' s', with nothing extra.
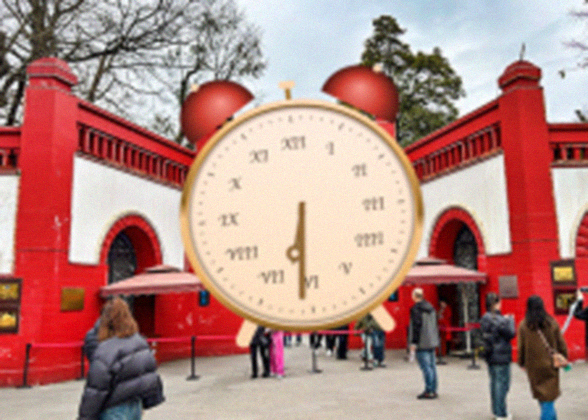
6 h 31 min
